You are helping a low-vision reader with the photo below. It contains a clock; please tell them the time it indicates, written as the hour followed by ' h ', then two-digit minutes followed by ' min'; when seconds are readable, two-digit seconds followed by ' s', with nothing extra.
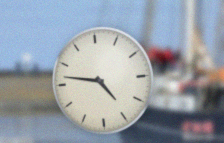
4 h 47 min
